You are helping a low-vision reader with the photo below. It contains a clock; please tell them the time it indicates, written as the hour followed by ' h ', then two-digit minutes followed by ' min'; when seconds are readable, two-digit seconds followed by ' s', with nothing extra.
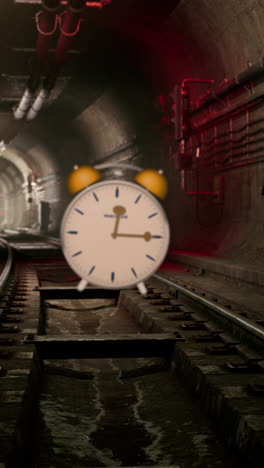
12 h 15 min
